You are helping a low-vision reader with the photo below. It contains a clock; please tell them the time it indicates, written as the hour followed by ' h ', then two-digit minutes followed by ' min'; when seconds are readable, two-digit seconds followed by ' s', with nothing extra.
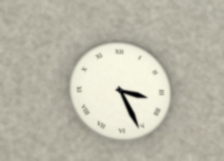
3 h 26 min
